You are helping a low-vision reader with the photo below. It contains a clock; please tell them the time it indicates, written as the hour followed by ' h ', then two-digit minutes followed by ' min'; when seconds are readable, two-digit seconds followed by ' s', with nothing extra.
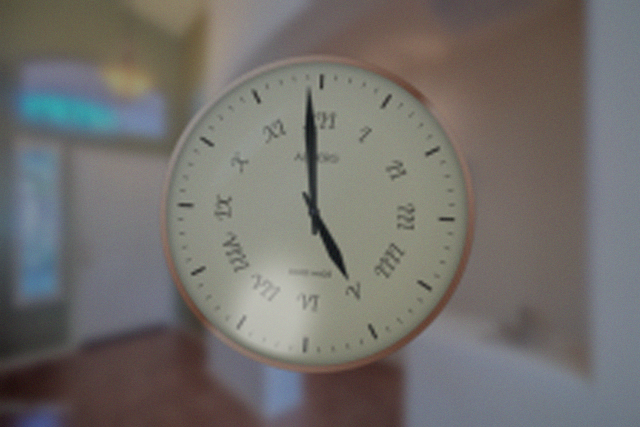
4 h 59 min
